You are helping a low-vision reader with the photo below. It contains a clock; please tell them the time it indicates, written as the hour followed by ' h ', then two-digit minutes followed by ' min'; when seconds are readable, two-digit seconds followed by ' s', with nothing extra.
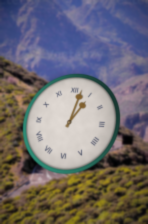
1 h 02 min
